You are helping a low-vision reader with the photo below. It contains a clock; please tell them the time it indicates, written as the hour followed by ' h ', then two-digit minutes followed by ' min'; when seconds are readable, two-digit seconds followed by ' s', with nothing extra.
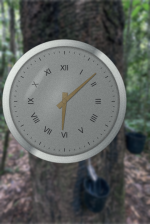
6 h 08 min
